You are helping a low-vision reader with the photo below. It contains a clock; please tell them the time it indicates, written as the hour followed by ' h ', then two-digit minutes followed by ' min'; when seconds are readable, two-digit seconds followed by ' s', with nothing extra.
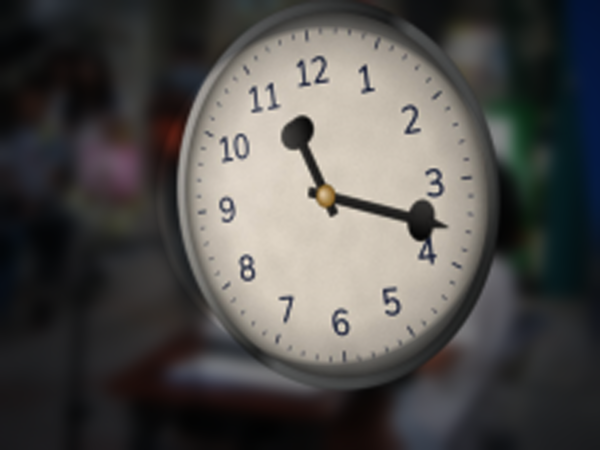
11 h 18 min
